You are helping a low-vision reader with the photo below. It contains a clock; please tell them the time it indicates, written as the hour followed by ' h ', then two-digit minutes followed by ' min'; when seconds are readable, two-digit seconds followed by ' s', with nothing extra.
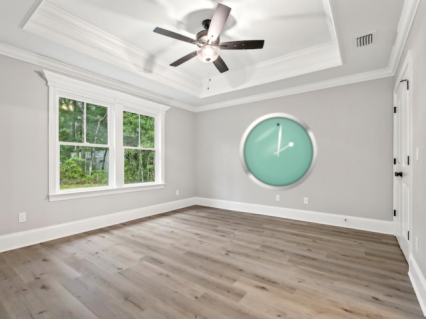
2 h 01 min
